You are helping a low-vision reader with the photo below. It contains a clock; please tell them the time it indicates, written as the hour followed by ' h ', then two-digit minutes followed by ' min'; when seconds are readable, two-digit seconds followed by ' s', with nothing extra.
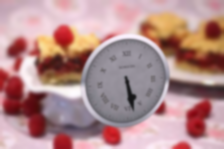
5 h 28 min
